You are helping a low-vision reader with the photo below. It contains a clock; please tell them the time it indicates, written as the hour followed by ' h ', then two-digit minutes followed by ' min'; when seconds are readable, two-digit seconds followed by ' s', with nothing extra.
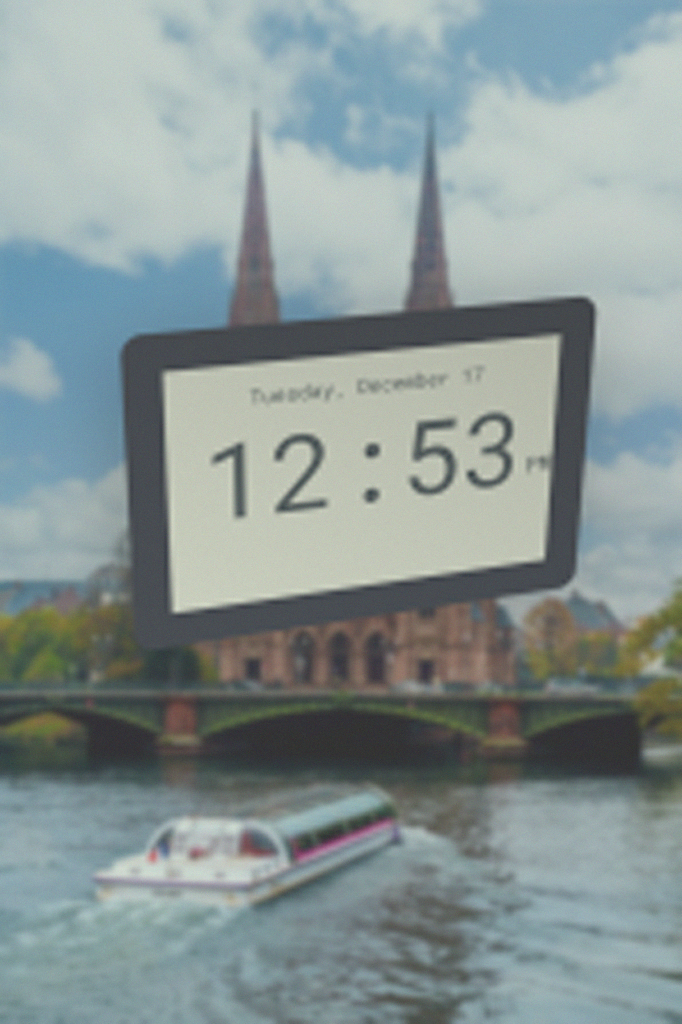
12 h 53 min
